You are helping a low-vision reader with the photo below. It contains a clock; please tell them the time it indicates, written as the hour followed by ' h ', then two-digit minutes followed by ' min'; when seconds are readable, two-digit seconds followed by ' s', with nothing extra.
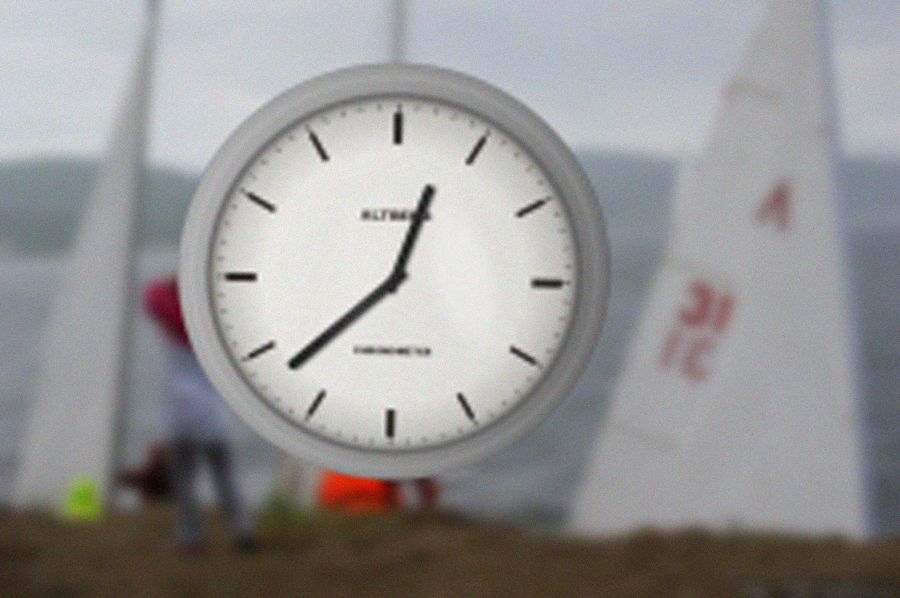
12 h 38 min
